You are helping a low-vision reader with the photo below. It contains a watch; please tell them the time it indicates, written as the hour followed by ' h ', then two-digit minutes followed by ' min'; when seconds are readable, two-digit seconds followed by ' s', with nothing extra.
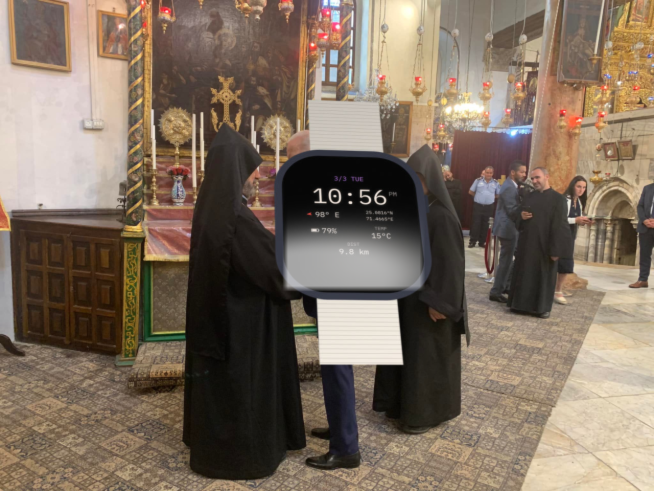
10 h 56 min
